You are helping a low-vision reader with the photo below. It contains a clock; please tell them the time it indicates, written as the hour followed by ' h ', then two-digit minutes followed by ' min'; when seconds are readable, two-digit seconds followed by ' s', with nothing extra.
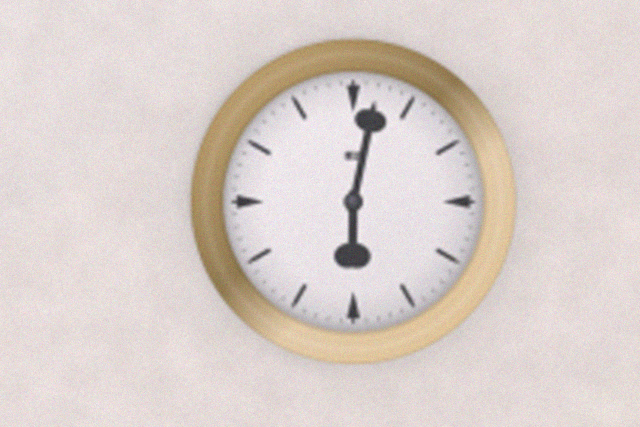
6 h 02 min
